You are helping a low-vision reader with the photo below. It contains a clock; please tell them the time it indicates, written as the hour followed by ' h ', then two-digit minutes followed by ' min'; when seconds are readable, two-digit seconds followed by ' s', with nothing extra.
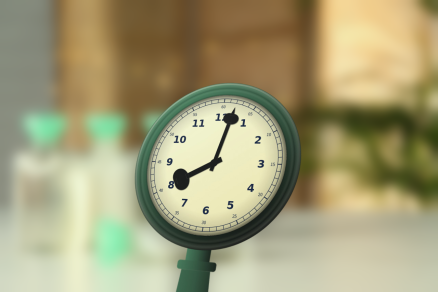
8 h 02 min
